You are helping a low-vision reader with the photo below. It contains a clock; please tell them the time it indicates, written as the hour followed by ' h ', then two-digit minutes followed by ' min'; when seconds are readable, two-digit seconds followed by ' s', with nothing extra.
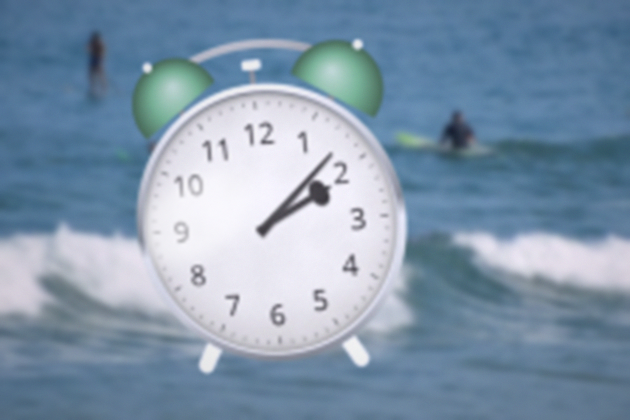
2 h 08 min
